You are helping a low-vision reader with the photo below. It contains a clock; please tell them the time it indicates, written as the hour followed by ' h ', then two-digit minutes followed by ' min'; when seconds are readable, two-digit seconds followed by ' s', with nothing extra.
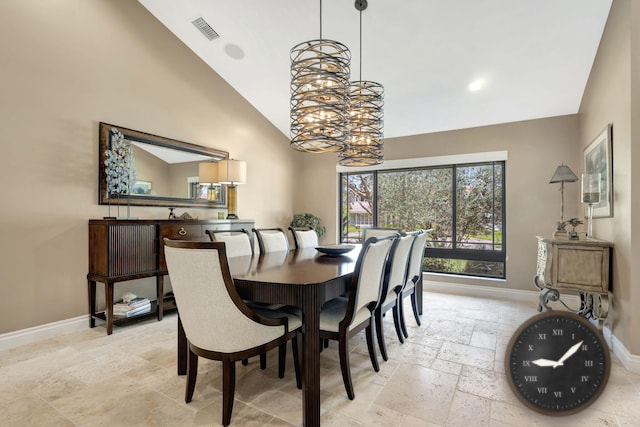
9 h 08 min
